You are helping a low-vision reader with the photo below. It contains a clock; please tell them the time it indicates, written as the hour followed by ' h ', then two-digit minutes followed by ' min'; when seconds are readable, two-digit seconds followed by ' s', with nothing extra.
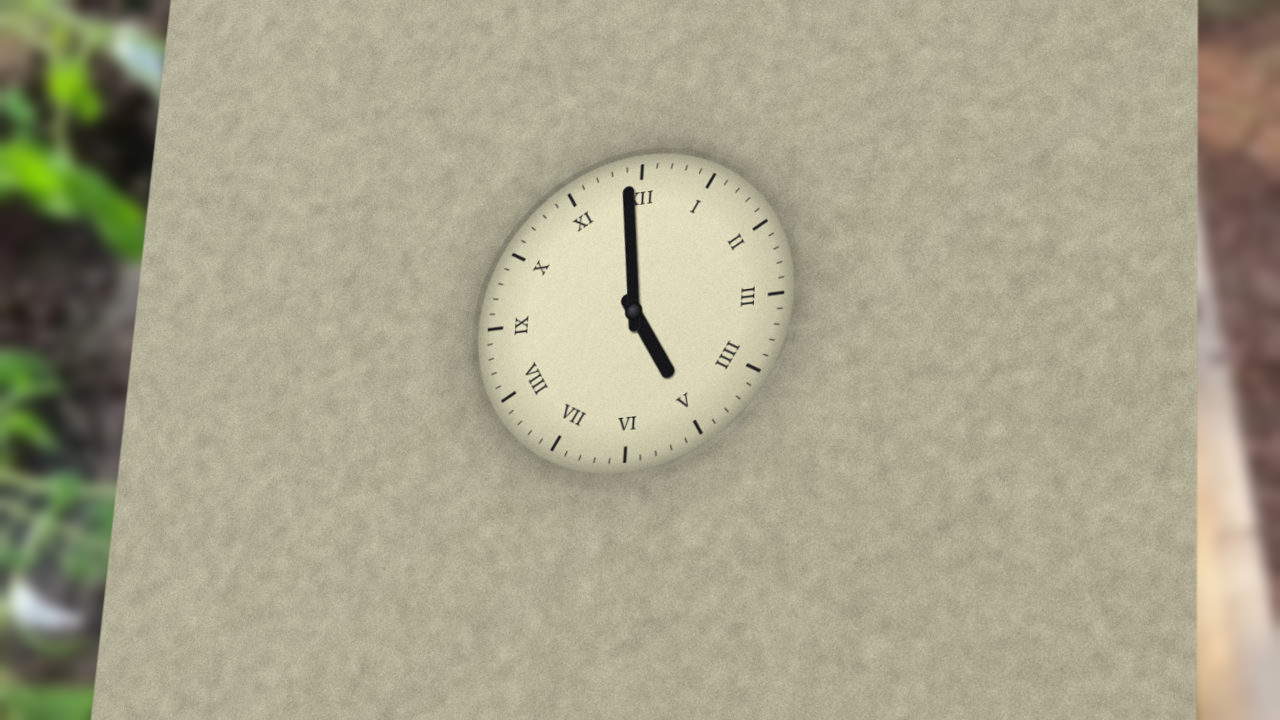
4 h 59 min
